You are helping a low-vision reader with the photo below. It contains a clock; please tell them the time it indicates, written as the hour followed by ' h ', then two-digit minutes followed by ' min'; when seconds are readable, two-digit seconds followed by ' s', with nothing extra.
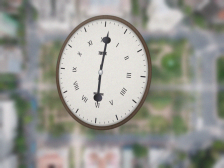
6 h 01 min
